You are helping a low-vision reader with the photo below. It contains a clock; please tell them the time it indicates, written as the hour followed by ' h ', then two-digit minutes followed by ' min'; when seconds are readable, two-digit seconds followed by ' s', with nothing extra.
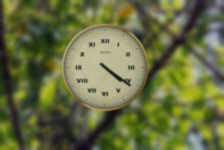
4 h 21 min
